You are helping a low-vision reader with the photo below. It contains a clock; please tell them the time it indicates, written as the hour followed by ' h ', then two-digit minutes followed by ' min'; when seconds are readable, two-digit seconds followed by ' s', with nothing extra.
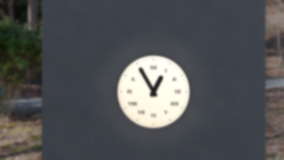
12 h 55 min
